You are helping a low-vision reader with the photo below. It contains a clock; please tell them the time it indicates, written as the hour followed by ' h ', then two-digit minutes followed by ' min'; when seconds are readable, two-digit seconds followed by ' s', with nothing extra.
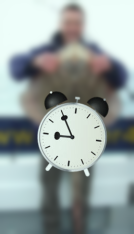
8 h 55 min
